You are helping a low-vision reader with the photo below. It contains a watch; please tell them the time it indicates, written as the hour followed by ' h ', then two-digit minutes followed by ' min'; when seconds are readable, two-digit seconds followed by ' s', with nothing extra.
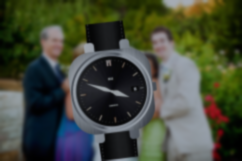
3 h 49 min
